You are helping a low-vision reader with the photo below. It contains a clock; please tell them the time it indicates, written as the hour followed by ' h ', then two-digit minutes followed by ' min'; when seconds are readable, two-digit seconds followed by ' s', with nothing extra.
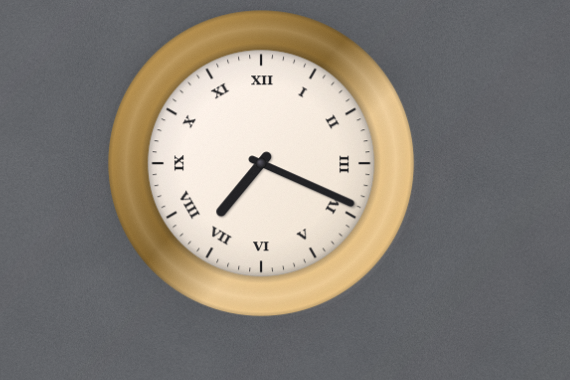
7 h 19 min
